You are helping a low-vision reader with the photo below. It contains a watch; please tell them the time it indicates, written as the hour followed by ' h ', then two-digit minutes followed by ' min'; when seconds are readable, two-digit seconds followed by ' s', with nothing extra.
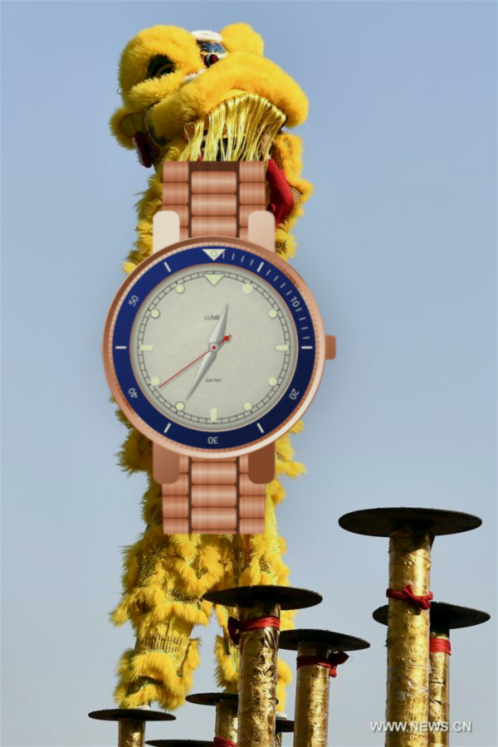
12 h 34 min 39 s
